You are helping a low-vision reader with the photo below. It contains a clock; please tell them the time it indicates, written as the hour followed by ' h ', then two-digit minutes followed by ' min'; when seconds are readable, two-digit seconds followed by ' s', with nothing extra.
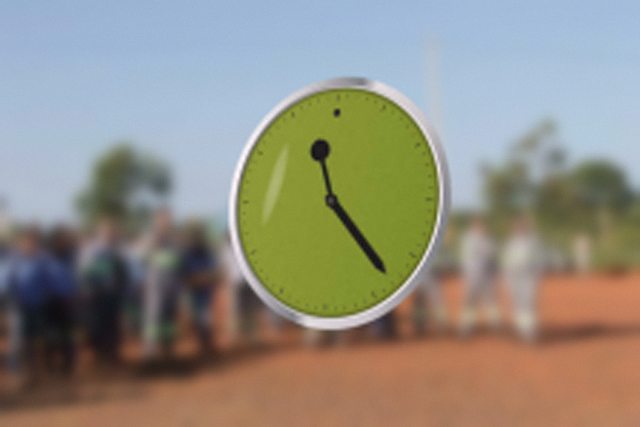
11 h 23 min
